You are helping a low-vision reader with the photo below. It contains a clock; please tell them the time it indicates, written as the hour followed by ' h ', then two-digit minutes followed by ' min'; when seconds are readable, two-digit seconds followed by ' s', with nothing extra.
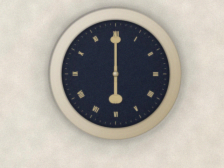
6 h 00 min
